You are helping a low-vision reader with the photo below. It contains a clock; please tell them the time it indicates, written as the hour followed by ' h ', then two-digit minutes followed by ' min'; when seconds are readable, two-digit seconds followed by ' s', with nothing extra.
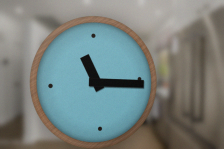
11 h 16 min
